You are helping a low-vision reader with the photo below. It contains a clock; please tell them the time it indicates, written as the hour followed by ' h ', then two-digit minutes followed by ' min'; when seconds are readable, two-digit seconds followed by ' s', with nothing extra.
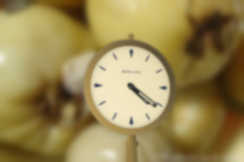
4 h 21 min
